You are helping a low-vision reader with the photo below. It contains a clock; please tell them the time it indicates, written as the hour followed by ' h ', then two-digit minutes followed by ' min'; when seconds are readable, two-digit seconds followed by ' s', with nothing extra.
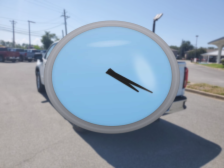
4 h 20 min
